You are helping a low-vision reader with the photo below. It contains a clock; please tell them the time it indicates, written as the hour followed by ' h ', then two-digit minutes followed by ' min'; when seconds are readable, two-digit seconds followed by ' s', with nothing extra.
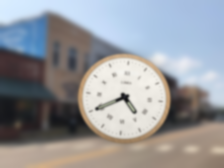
4 h 40 min
